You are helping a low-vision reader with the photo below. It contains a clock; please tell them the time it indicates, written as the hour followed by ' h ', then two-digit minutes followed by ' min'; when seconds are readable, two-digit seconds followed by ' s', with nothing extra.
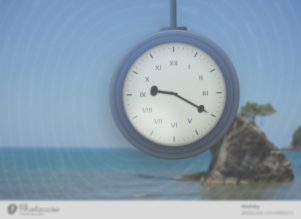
9 h 20 min
